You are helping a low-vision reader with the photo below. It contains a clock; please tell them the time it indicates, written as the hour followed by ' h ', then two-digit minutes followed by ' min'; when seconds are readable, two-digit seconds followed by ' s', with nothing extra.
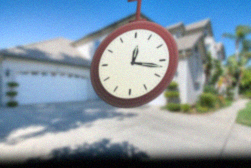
12 h 17 min
